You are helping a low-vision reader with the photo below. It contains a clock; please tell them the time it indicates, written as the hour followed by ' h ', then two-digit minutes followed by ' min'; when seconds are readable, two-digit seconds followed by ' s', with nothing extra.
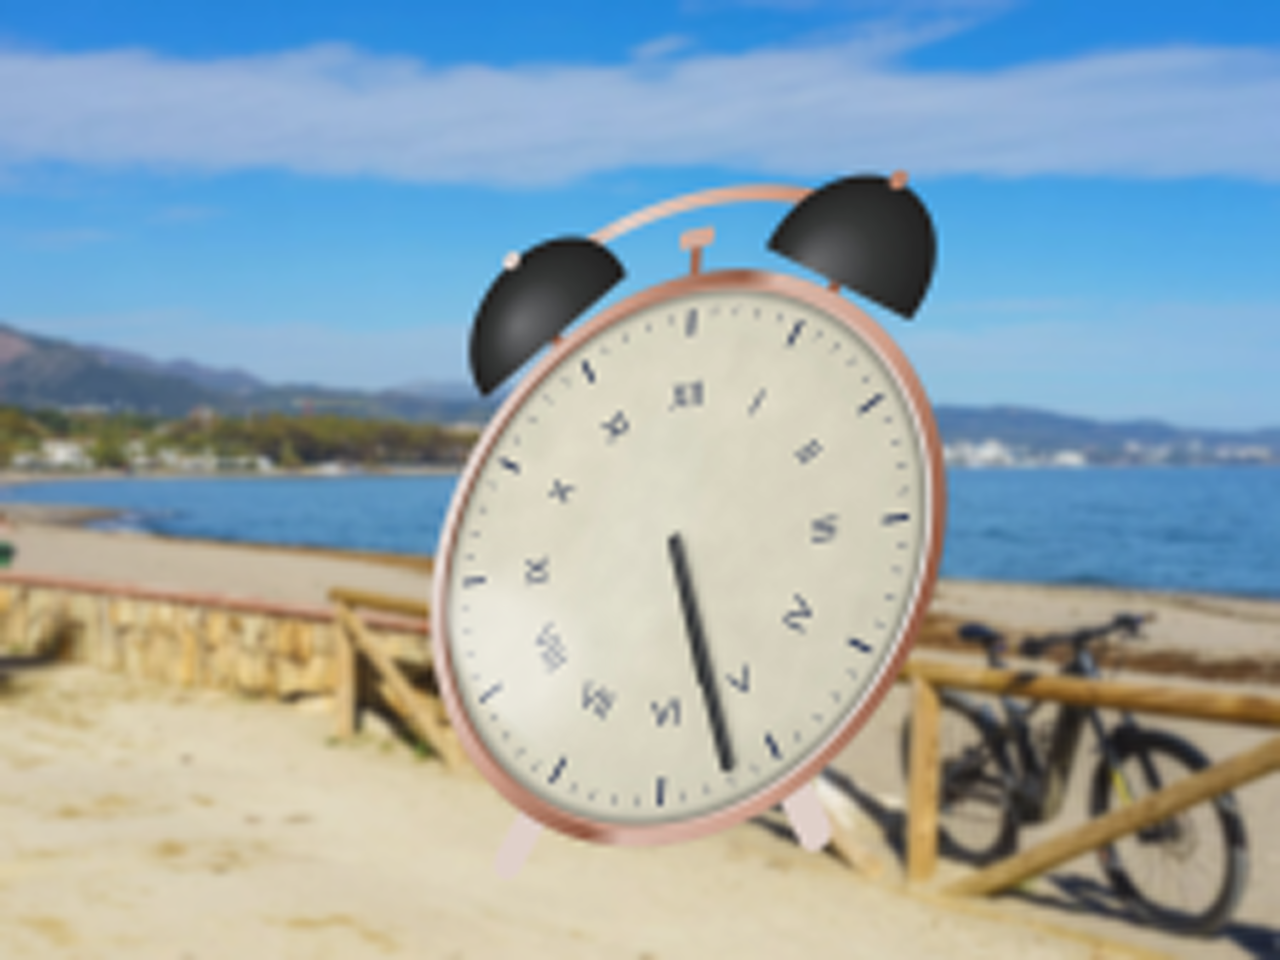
5 h 27 min
